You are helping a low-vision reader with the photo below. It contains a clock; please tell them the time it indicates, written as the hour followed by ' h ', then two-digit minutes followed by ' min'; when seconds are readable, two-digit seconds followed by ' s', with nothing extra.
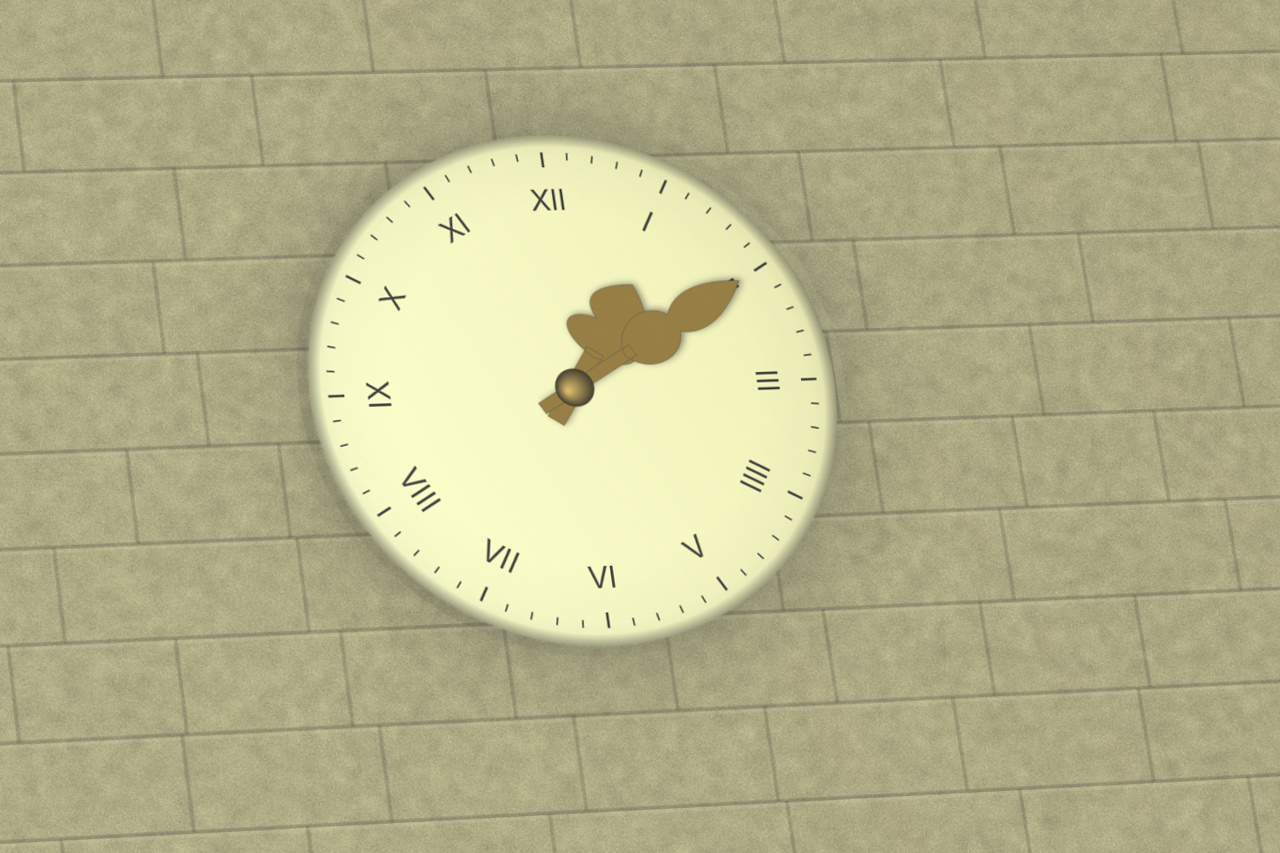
1 h 10 min
